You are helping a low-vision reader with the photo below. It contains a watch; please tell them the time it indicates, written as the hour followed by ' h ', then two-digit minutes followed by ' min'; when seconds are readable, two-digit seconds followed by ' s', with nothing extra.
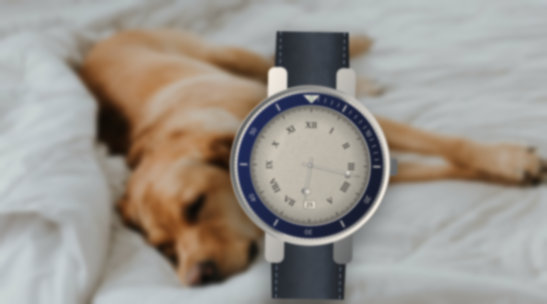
6 h 17 min
